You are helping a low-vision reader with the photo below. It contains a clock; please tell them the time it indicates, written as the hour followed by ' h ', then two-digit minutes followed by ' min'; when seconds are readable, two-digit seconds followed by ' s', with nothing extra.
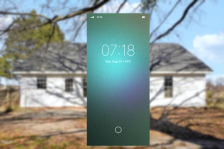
7 h 18 min
